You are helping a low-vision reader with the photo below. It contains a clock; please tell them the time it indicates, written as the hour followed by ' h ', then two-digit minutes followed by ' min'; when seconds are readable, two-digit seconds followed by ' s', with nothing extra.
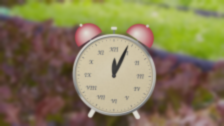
12 h 04 min
